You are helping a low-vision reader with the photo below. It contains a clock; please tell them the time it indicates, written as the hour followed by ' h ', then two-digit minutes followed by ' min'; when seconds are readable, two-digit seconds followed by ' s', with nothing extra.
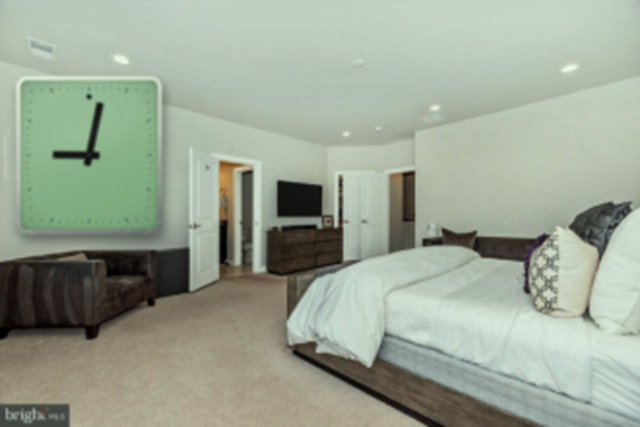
9 h 02 min
